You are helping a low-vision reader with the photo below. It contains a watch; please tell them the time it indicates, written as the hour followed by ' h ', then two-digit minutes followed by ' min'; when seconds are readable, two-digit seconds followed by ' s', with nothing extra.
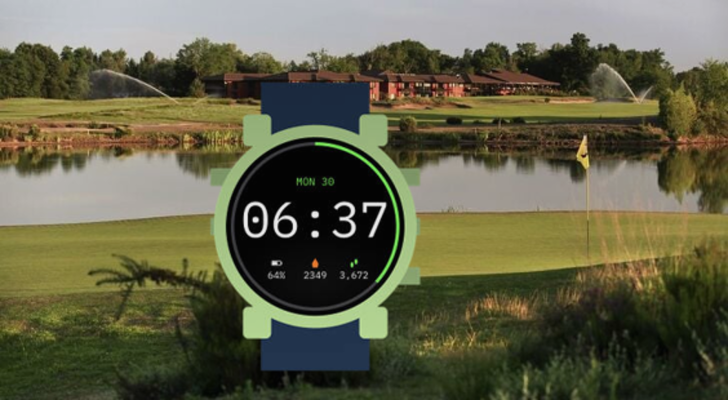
6 h 37 min
